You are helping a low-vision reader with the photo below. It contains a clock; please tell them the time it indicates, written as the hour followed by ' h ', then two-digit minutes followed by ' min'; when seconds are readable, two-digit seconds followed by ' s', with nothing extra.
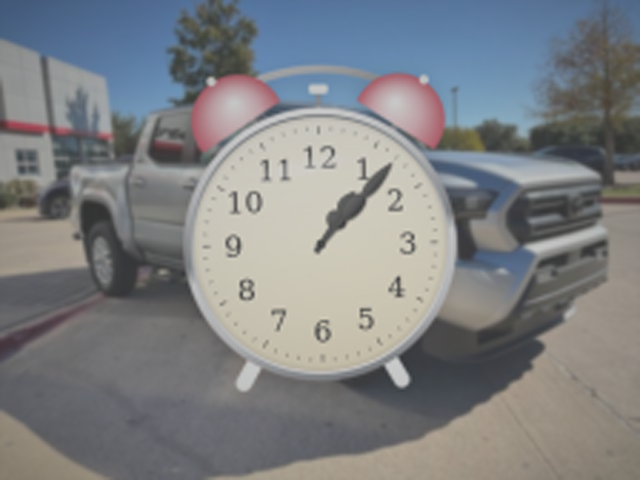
1 h 07 min
